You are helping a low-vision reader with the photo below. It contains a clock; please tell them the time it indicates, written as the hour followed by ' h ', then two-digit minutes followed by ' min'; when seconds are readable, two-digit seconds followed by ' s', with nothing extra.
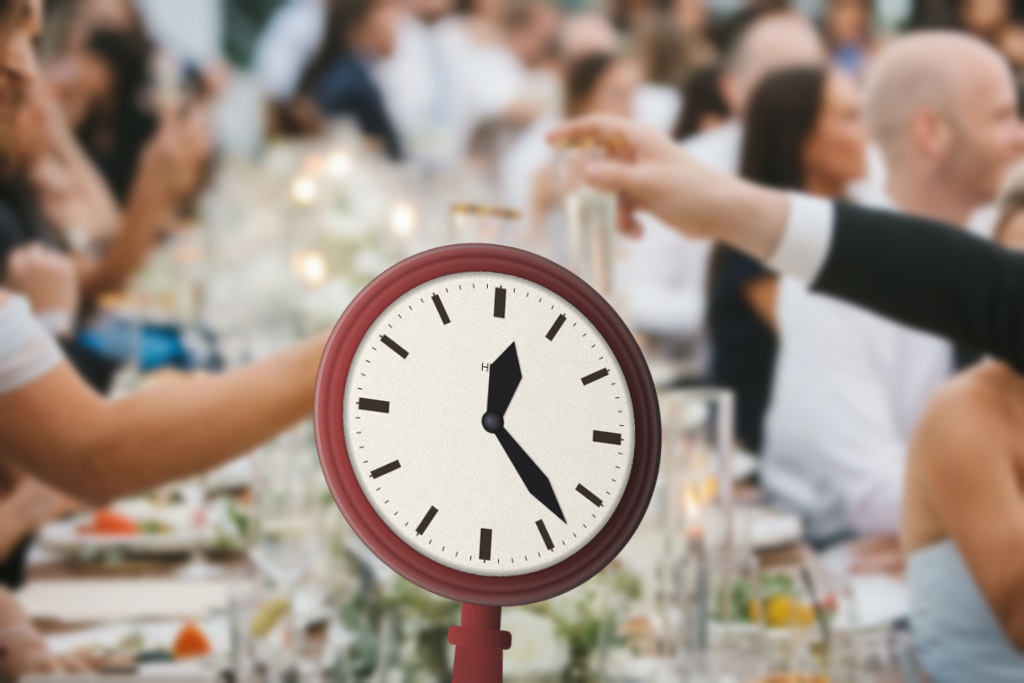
12 h 23 min
